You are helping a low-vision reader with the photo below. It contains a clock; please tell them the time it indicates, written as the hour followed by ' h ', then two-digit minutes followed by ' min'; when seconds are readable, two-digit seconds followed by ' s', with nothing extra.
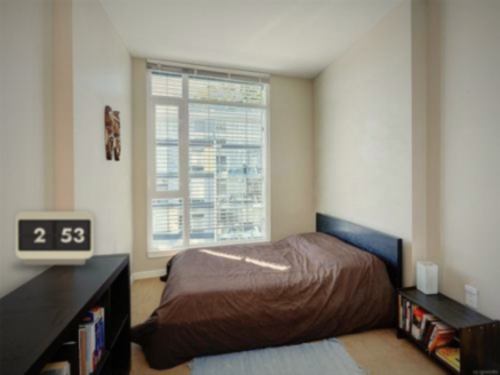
2 h 53 min
